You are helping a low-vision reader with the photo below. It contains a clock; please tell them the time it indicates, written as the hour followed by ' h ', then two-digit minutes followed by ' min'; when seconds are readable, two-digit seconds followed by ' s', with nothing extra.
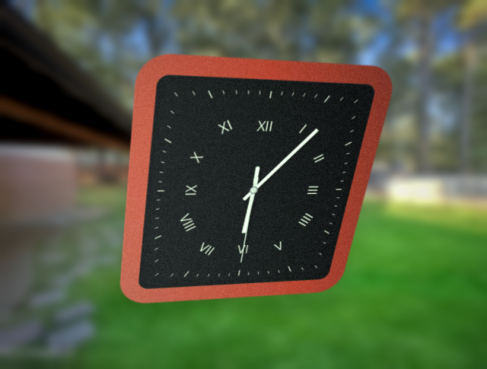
6 h 06 min 30 s
